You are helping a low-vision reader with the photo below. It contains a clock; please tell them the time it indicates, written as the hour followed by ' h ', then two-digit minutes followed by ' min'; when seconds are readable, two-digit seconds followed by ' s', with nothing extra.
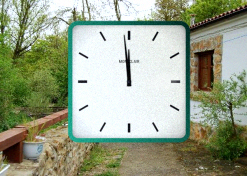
11 h 59 min
